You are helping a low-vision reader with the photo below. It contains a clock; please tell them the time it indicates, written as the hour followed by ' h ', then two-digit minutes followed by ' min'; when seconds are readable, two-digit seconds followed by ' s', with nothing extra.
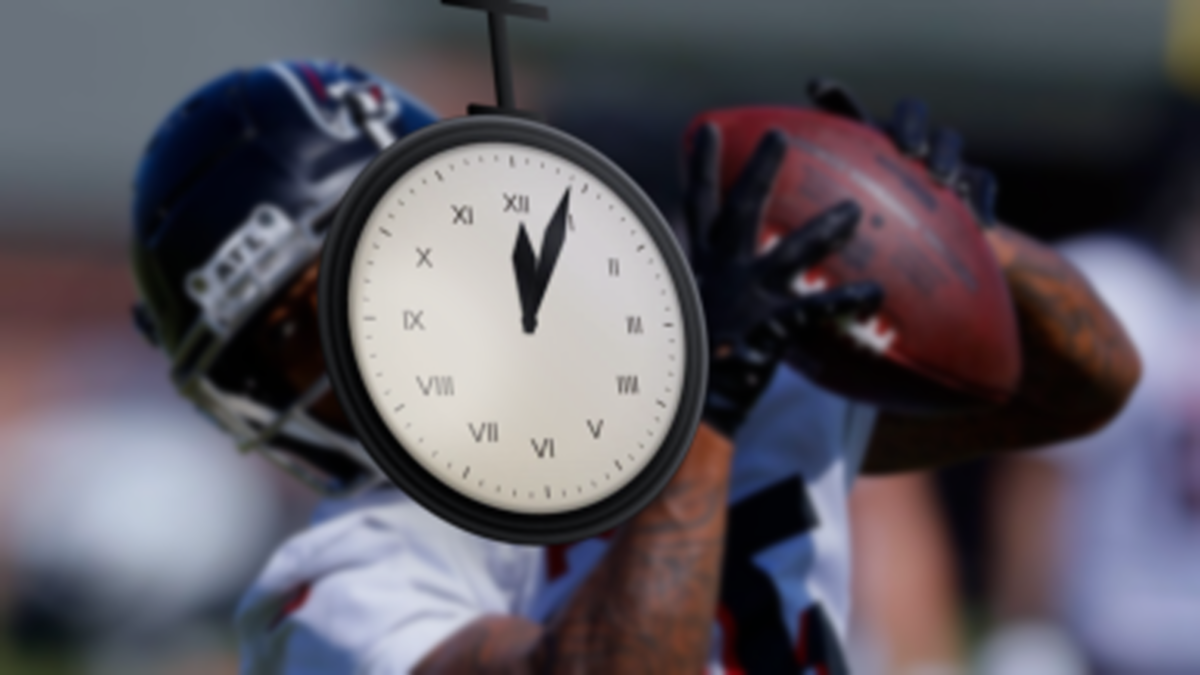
12 h 04 min
